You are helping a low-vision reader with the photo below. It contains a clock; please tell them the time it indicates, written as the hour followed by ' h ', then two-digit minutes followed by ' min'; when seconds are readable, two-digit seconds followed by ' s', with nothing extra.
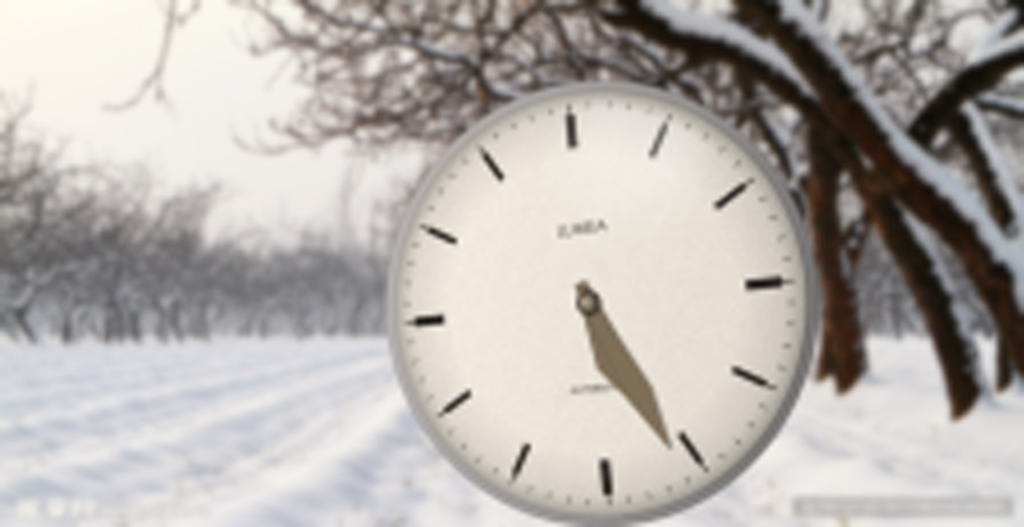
5 h 26 min
